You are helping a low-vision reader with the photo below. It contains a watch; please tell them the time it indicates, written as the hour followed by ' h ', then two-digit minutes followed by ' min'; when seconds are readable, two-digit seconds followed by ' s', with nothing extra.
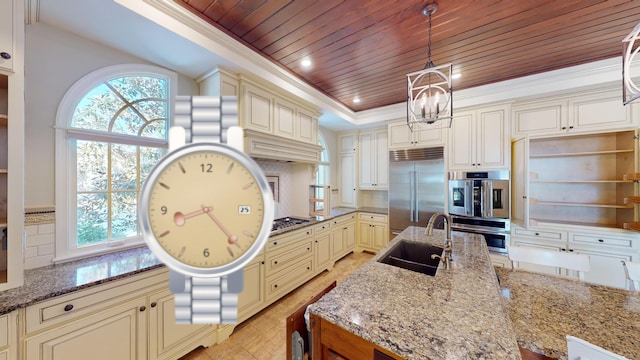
8 h 23 min
